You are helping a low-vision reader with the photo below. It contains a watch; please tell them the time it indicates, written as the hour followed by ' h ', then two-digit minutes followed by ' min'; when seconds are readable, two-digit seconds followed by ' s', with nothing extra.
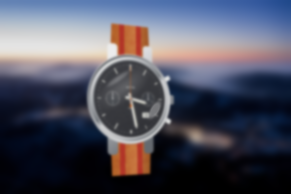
3 h 28 min
